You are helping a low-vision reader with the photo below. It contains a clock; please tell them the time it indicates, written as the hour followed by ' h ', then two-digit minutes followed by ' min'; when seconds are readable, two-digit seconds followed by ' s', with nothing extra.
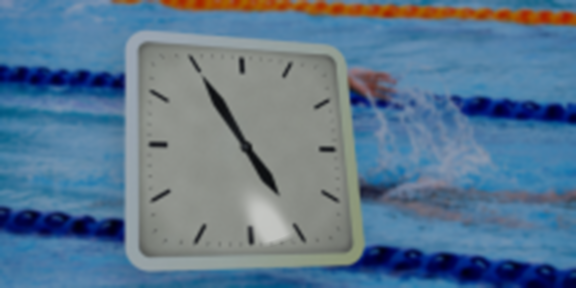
4 h 55 min
